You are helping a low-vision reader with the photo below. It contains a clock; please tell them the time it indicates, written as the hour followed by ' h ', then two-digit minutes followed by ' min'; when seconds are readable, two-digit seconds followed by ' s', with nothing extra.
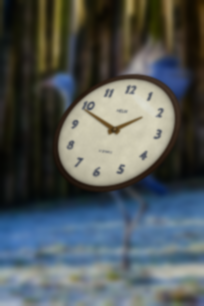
1 h 49 min
